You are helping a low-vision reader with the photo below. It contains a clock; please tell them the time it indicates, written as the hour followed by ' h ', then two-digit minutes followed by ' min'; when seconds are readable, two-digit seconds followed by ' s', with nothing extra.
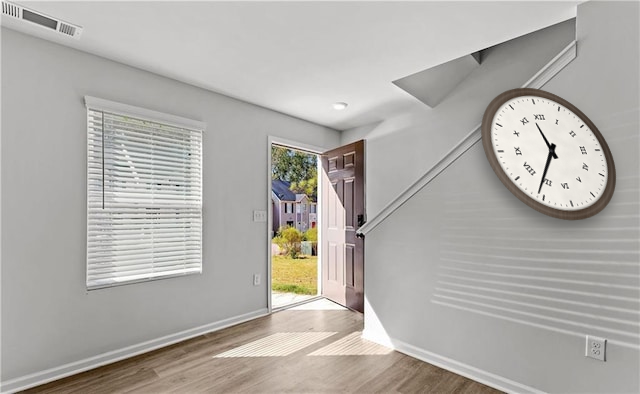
11 h 36 min
